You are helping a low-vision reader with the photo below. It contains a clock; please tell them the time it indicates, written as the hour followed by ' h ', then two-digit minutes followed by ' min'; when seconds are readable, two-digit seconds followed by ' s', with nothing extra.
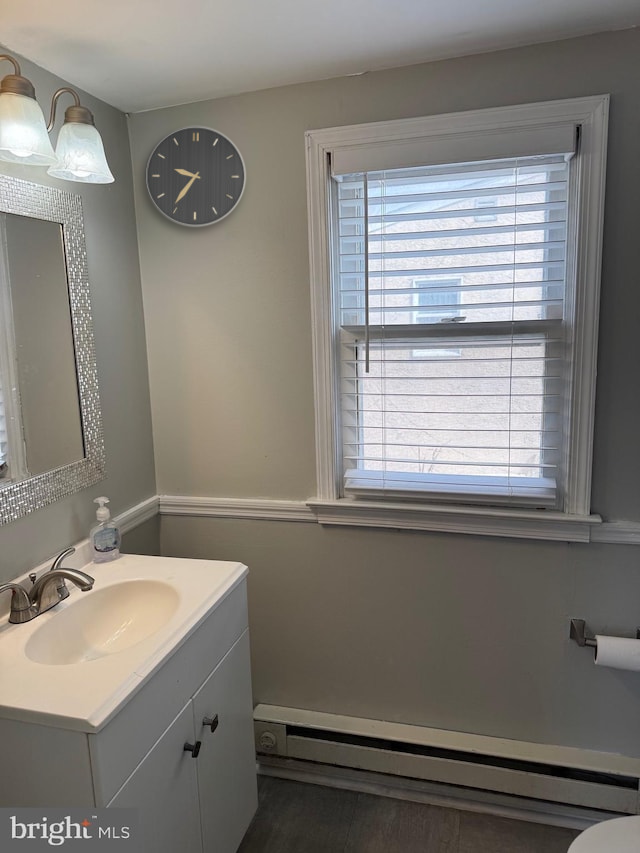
9 h 36 min
